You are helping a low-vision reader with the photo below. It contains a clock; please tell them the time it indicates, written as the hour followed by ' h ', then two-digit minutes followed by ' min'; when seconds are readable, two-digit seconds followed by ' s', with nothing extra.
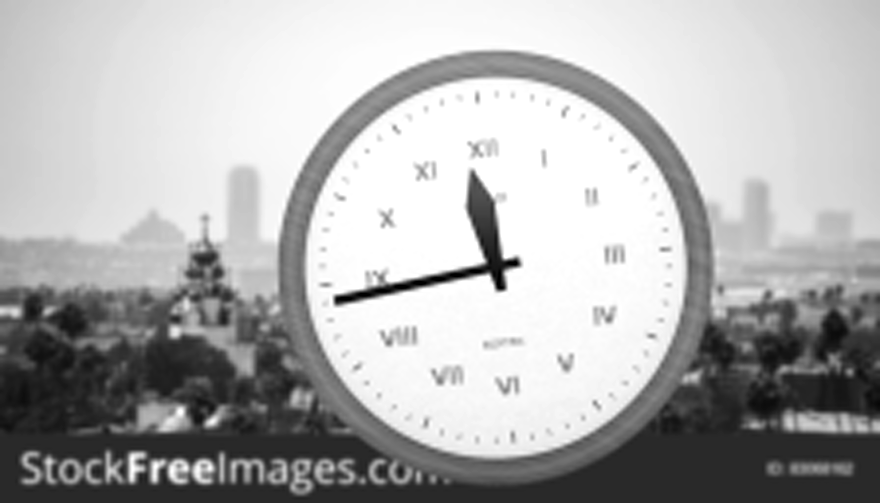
11 h 44 min
